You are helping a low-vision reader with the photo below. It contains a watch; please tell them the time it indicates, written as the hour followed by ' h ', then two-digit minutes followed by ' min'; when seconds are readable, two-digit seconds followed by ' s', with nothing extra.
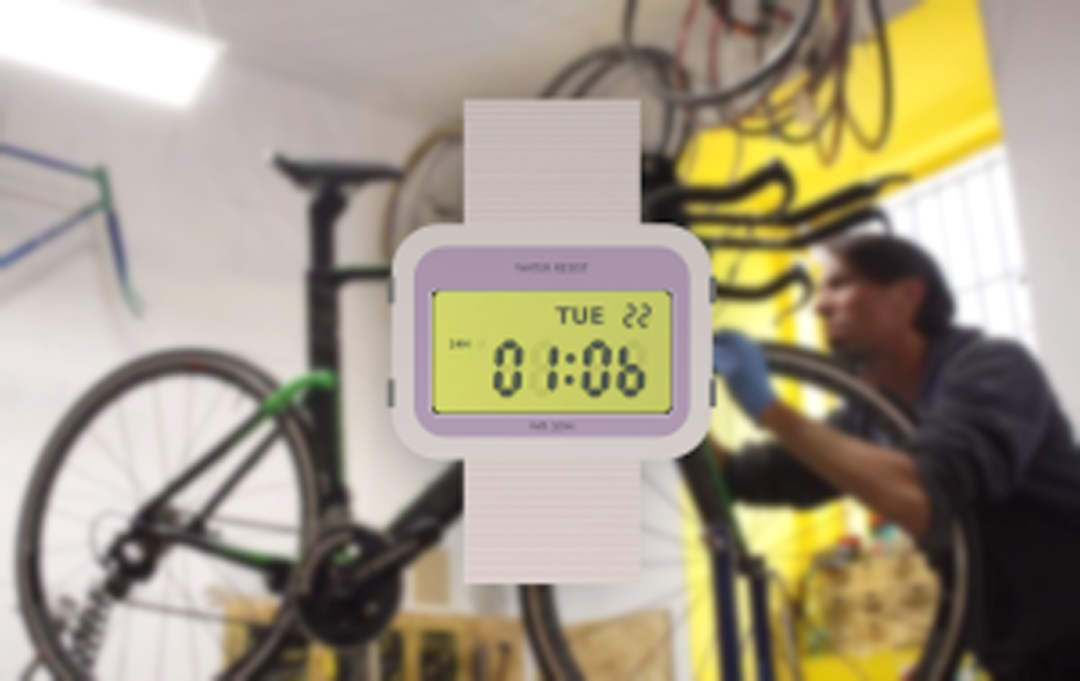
1 h 06 min
